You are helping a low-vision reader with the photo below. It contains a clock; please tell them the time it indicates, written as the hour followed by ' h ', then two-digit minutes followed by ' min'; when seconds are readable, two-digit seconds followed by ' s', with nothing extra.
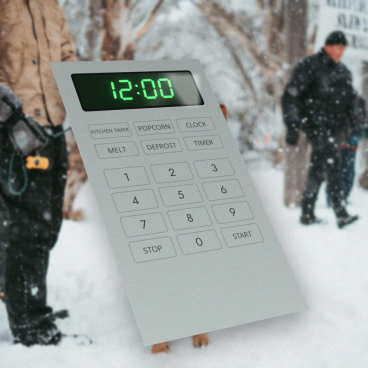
12 h 00 min
